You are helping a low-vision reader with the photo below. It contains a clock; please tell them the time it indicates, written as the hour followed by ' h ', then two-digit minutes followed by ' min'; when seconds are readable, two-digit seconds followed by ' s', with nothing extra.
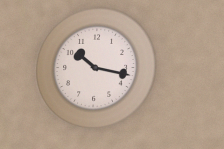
10 h 17 min
